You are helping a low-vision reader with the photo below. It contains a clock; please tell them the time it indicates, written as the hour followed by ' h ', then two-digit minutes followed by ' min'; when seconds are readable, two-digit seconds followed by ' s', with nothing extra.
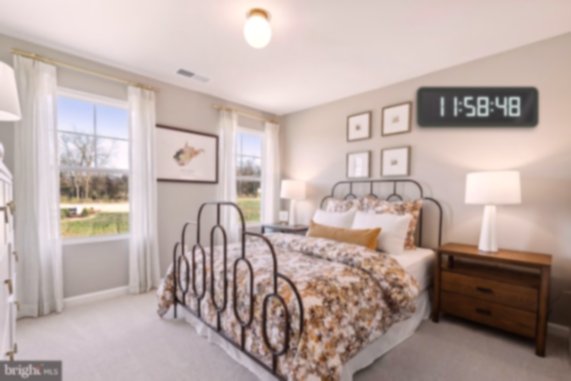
11 h 58 min 48 s
